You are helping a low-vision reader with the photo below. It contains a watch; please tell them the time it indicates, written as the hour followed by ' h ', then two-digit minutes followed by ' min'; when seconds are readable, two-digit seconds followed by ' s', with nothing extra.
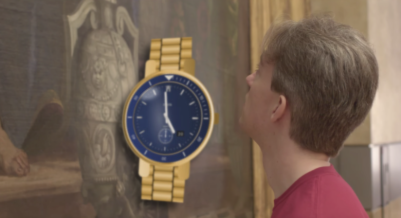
4 h 59 min
